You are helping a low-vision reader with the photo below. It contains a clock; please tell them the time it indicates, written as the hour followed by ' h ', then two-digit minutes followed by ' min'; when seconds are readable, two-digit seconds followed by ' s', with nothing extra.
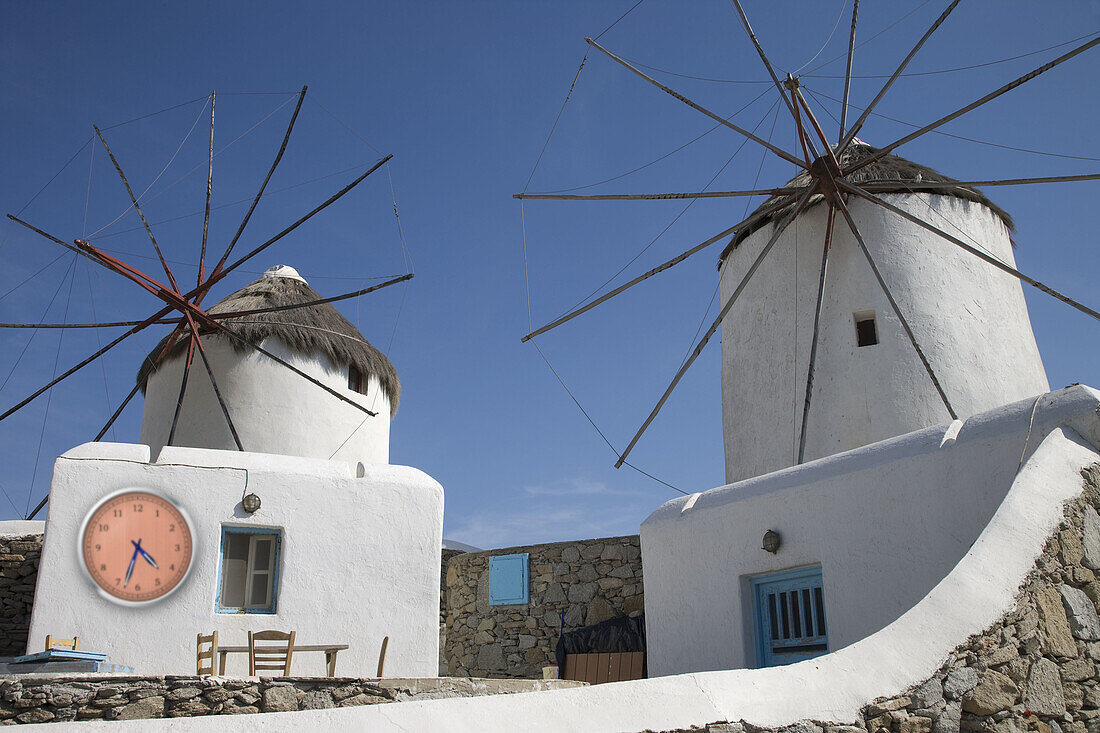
4 h 33 min
